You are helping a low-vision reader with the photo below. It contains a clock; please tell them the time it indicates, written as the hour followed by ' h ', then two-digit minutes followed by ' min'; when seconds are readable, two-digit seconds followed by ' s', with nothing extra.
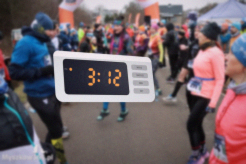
3 h 12 min
